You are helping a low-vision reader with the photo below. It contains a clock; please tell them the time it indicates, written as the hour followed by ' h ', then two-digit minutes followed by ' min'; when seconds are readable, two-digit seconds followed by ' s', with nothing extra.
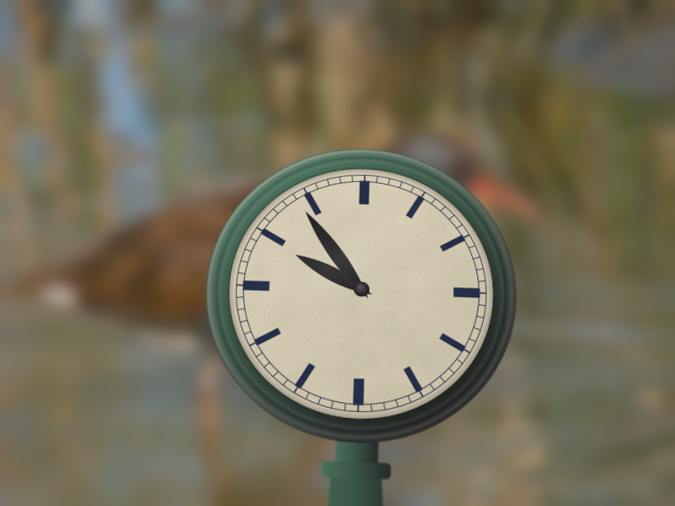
9 h 54 min
